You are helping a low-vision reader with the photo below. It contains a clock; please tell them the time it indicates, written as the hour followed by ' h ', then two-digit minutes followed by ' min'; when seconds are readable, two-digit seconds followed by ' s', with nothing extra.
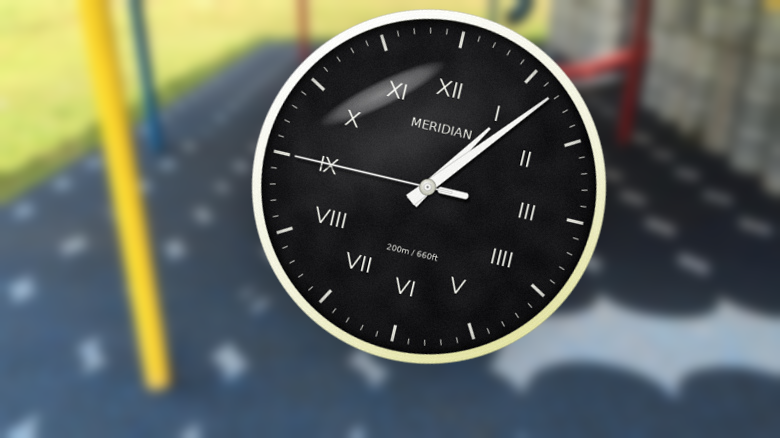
1 h 06 min 45 s
